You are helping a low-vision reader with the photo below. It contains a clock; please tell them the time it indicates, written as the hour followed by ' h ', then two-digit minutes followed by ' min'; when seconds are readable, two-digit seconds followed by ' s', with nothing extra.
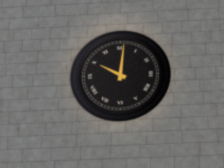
10 h 01 min
